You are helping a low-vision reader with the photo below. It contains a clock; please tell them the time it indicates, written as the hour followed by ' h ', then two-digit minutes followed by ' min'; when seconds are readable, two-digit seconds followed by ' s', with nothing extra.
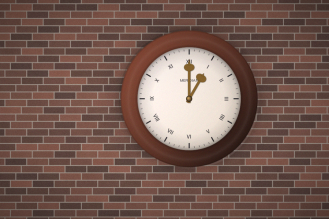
1 h 00 min
